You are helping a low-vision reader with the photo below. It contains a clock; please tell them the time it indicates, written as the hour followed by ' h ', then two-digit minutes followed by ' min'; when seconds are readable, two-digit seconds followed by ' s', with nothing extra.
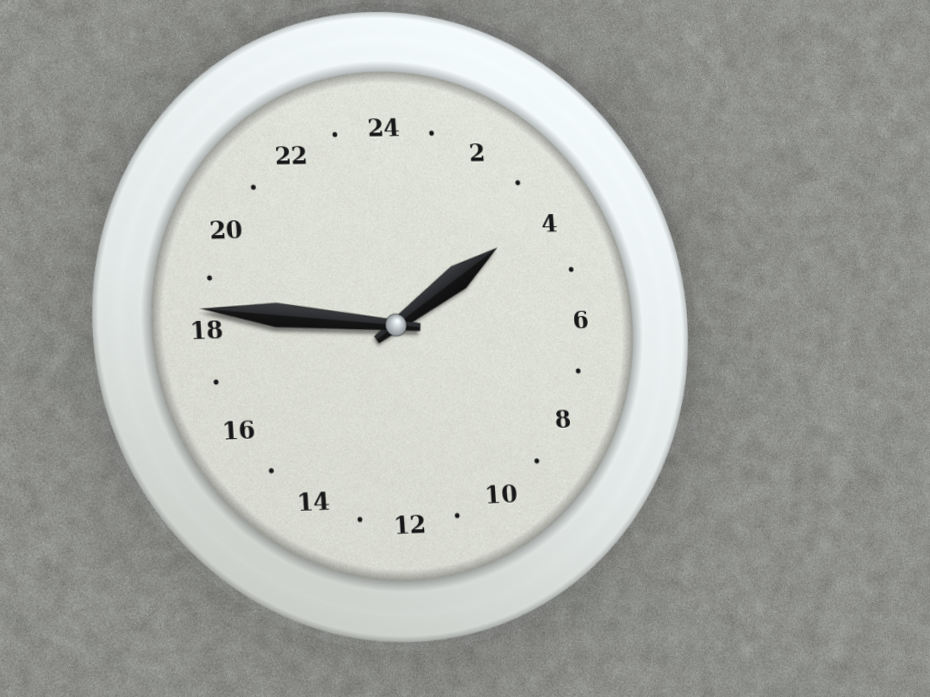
3 h 46 min
